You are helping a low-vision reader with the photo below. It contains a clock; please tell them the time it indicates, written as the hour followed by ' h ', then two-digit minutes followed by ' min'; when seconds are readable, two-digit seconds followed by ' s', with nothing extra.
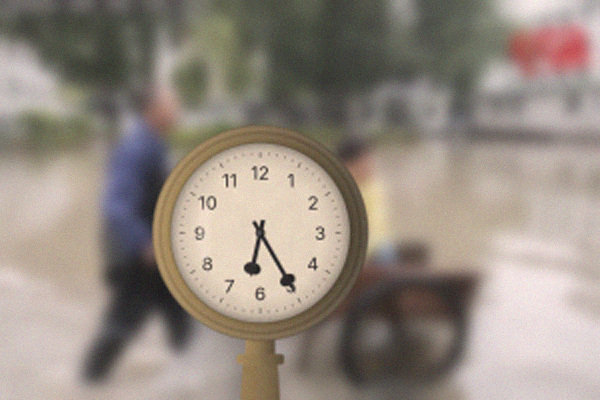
6 h 25 min
